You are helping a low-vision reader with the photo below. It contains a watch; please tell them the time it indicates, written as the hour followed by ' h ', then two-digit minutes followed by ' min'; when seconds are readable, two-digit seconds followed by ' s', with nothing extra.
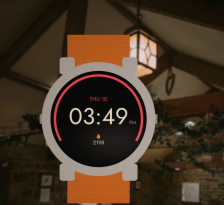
3 h 49 min
